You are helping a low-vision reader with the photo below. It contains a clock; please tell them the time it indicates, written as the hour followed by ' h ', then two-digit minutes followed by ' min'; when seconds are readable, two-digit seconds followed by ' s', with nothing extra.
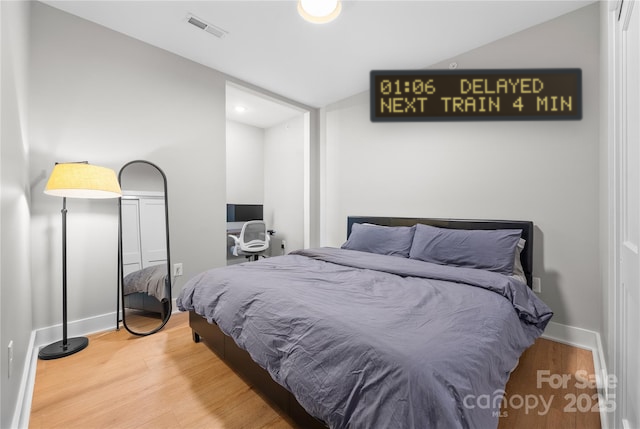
1 h 06 min
